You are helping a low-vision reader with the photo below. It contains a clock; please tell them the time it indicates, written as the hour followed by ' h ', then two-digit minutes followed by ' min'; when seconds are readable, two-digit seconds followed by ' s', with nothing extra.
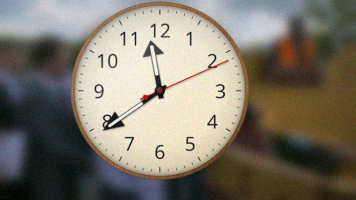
11 h 39 min 11 s
